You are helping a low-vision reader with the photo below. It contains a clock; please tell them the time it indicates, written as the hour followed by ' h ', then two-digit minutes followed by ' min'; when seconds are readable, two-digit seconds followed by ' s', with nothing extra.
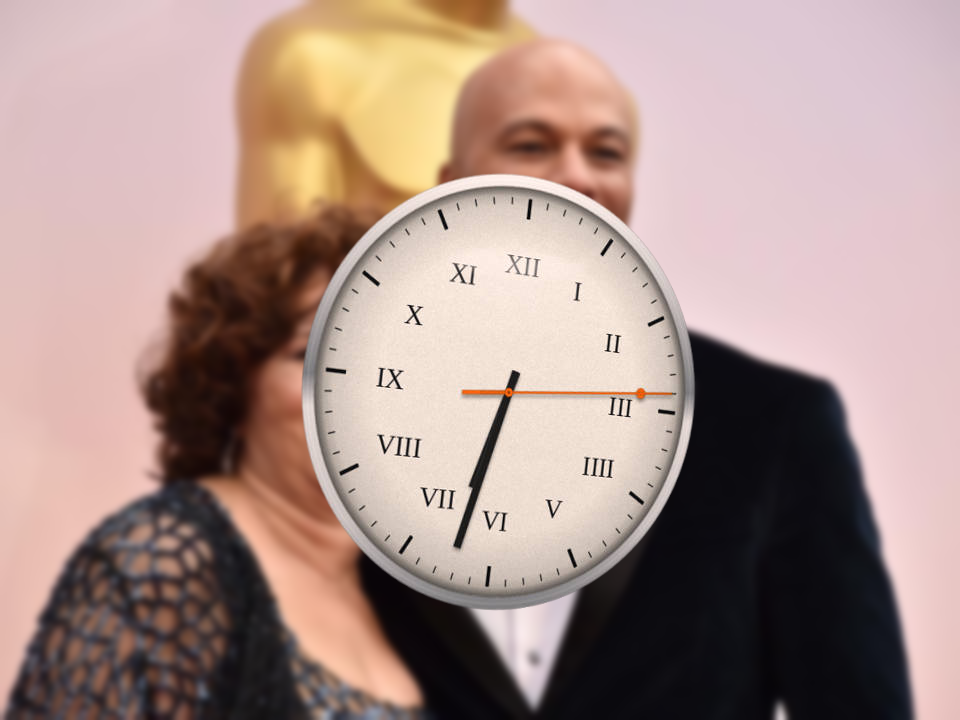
6 h 32 min 14 s
